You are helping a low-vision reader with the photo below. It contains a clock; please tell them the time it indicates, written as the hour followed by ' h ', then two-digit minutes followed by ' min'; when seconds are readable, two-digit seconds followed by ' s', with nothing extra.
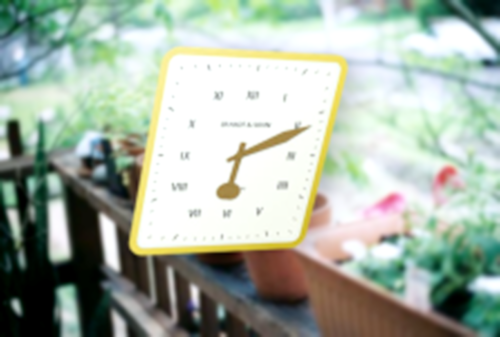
6 h 11 min
